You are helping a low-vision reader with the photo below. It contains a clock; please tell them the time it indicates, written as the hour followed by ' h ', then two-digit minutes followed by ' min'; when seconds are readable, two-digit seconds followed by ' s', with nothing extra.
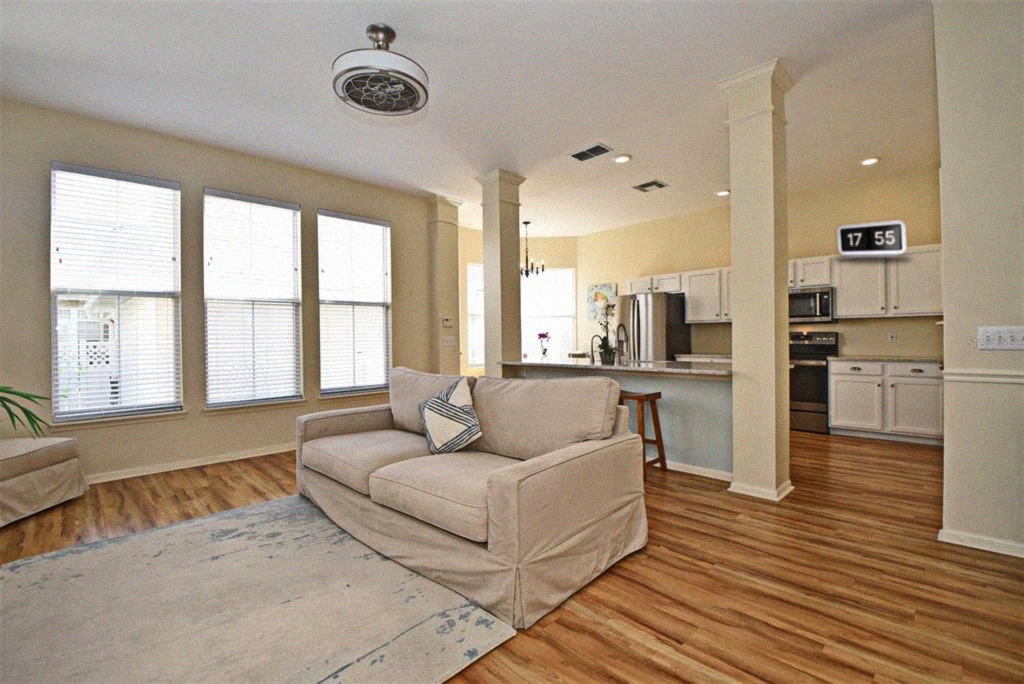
17 h 55 min
